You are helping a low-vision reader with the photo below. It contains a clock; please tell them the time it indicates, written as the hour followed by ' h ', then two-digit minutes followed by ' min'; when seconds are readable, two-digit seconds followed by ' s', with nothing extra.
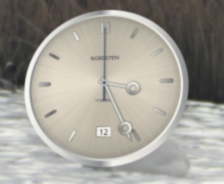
3 h 26 min 00 s
